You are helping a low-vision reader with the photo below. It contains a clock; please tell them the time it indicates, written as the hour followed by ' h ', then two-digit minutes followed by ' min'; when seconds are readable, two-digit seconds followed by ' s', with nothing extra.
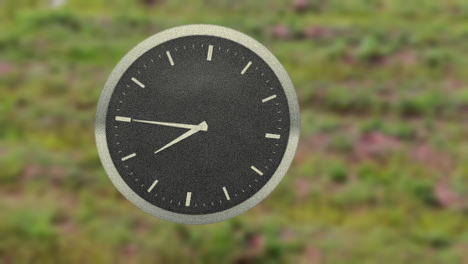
7 h 45 min
